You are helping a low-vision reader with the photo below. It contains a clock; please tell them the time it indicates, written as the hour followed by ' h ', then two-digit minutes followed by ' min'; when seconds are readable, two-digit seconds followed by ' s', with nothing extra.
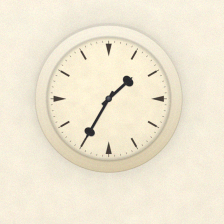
1 h 35 min
